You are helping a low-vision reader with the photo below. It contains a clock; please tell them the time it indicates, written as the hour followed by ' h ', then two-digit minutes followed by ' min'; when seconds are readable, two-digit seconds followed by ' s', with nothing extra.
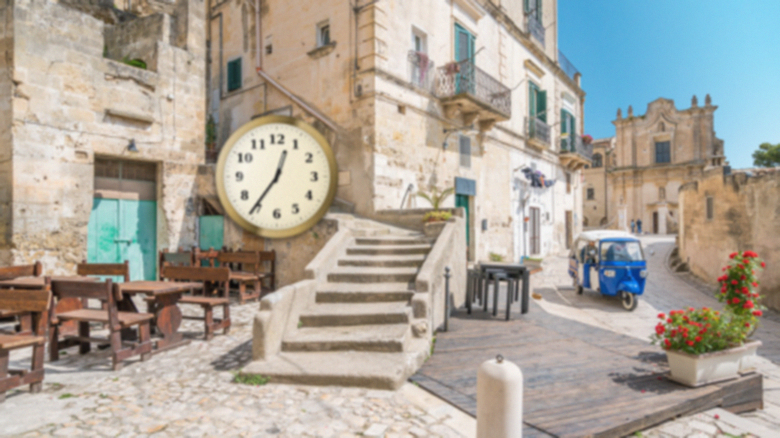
12 h 36 min
